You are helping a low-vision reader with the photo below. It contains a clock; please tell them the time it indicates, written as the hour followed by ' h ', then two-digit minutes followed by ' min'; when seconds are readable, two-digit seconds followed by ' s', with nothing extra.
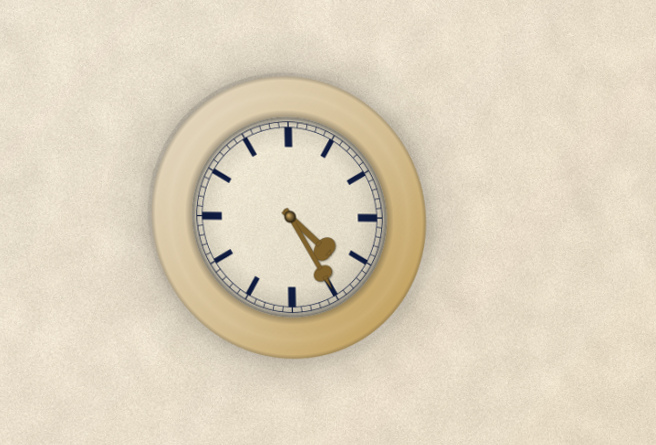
4 h 25 min
